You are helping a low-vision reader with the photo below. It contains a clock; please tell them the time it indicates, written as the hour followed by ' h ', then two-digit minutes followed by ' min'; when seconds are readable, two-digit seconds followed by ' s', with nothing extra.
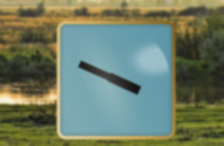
3 h 49 min
